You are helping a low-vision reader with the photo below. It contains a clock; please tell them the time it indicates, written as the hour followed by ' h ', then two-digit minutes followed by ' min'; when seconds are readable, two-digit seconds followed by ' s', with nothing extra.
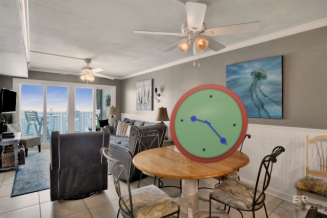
9 h 22 min
